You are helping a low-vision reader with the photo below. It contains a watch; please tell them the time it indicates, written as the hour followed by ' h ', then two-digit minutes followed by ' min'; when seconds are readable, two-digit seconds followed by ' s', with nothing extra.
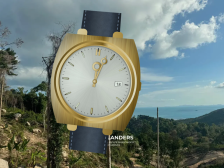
12 h 03 min
